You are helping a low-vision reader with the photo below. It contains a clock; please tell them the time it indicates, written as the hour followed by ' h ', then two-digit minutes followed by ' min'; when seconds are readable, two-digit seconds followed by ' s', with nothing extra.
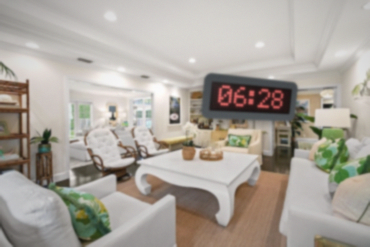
6 h 28 min
